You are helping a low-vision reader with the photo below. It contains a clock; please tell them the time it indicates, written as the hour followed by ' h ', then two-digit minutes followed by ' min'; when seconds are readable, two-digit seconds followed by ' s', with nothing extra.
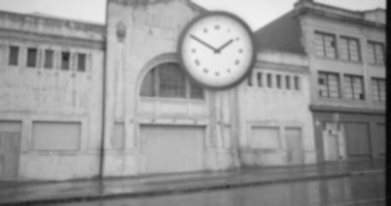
1 h 50 min
